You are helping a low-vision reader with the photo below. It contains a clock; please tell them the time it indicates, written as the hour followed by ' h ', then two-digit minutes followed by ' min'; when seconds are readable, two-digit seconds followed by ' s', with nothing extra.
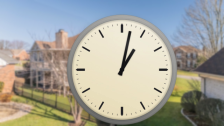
1 h 02 min
